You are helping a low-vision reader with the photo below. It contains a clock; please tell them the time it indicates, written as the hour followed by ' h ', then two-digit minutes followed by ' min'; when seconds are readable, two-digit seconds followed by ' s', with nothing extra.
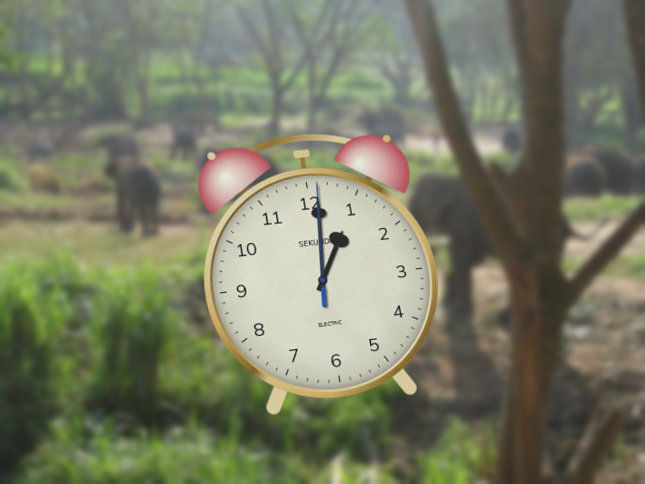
1 h 01 min 01 s
